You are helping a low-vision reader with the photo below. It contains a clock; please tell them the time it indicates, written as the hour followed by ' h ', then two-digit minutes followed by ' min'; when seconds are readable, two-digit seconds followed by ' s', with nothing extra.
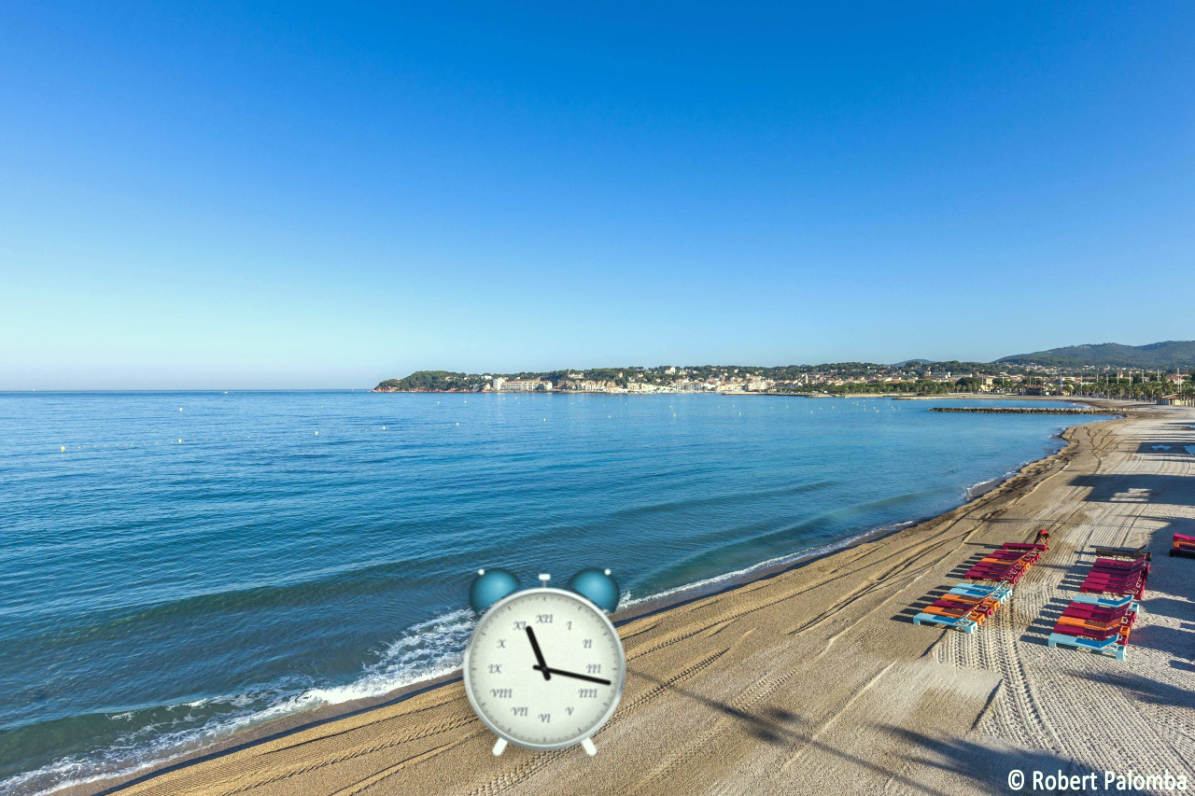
11 h 17 min
